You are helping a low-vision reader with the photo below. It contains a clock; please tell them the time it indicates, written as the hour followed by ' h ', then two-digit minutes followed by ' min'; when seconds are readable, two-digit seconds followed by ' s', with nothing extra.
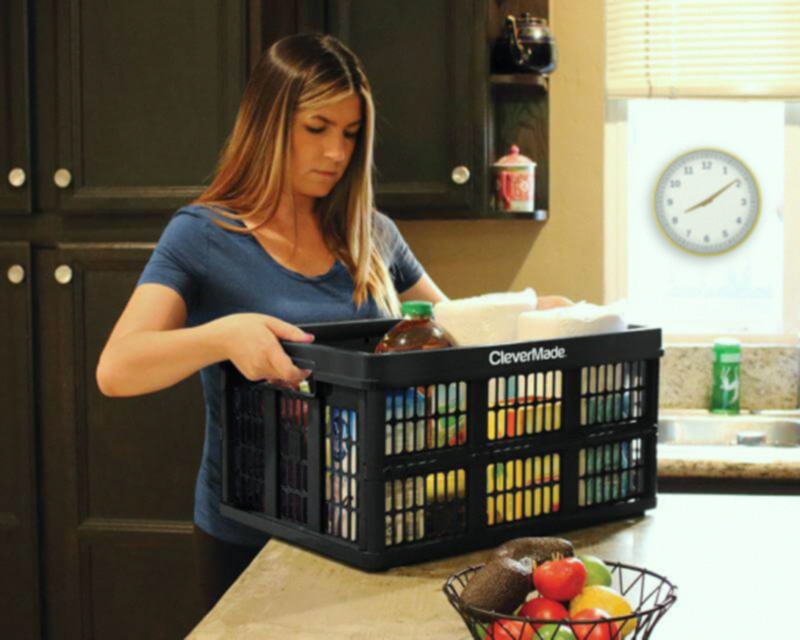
8 h 09 min
